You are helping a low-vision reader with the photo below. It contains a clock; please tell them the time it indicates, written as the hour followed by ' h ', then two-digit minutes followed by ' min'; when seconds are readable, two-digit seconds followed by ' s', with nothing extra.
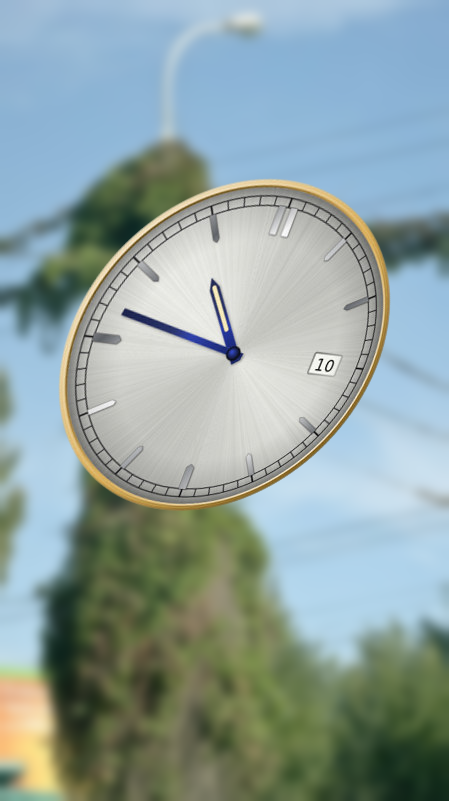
10 h 47 min
